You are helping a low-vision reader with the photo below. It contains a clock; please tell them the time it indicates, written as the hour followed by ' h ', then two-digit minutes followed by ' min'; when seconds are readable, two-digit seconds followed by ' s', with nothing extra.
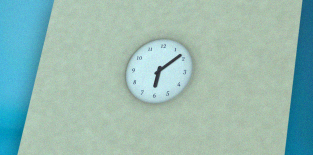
6 h 08 min
